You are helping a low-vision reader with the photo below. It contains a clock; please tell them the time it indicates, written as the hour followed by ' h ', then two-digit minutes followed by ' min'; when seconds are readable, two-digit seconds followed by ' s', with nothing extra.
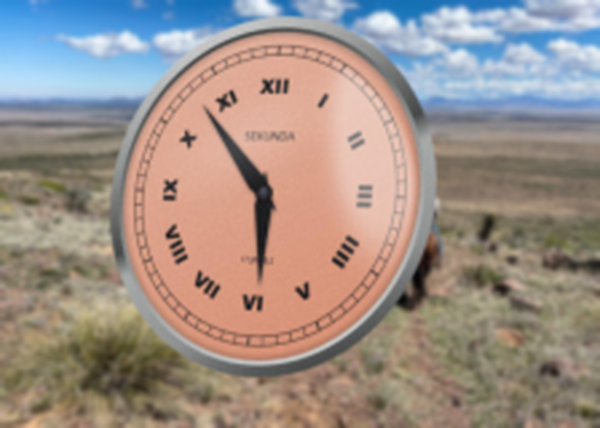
5 h 53 min
